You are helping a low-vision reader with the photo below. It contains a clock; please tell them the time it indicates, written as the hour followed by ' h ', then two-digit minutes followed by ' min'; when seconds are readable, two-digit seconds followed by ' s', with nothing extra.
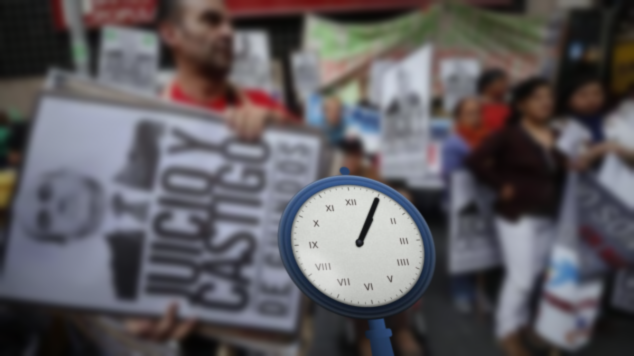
1 h 05 min
